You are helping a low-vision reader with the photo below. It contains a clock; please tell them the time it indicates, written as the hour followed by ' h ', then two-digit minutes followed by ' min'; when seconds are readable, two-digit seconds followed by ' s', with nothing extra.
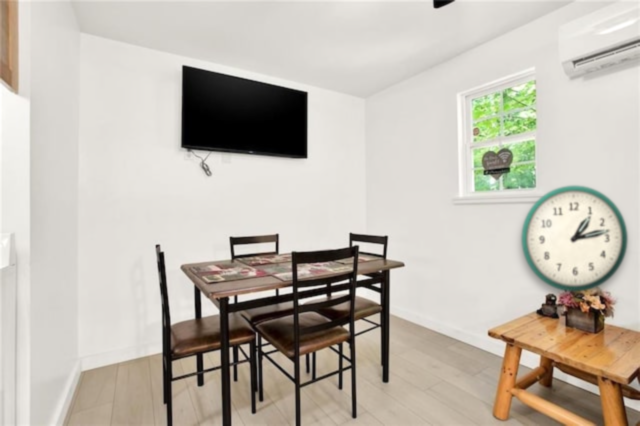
1 h 13 min
